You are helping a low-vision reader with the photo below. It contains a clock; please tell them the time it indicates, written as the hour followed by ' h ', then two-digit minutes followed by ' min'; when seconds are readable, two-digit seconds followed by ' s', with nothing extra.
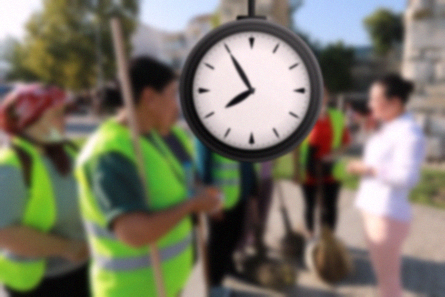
7 h 55 min
